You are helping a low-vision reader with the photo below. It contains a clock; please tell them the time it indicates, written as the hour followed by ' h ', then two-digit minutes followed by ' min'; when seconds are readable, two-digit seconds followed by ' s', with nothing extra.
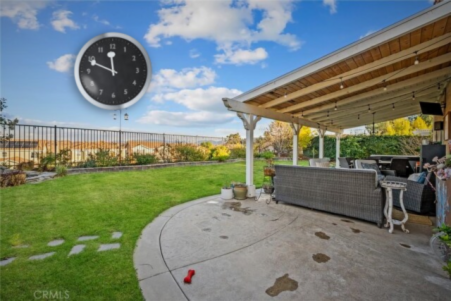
11 h 49 min
